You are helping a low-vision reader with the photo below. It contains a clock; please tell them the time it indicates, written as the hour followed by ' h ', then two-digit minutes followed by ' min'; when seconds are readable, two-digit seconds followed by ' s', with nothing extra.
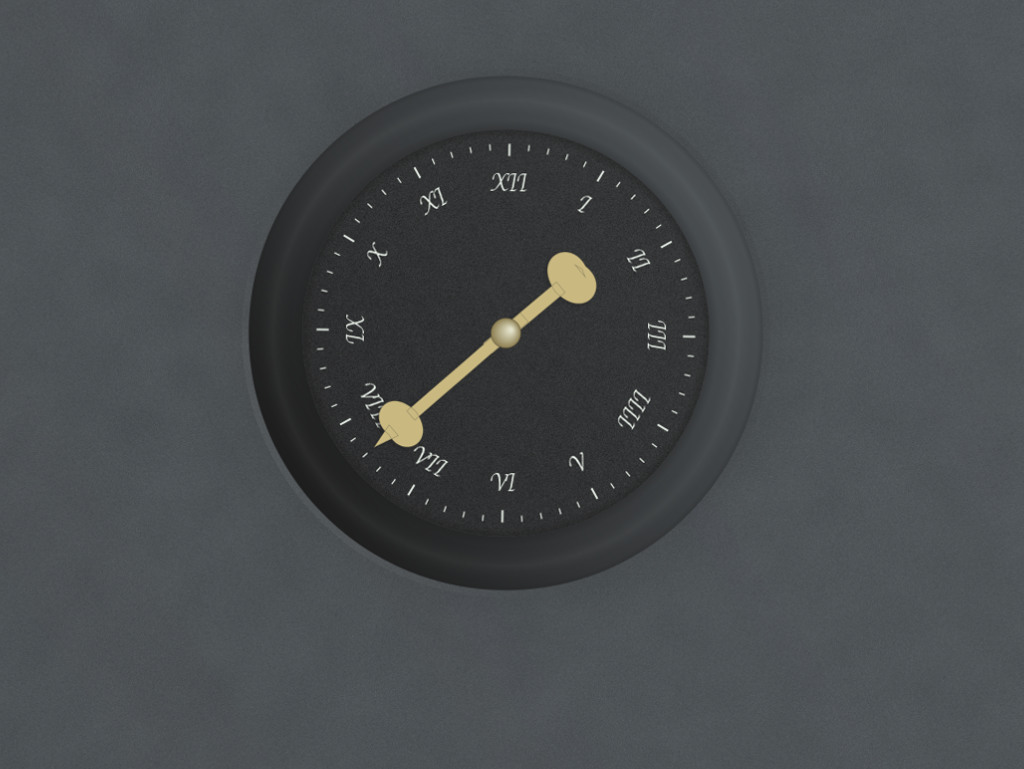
1 h 38 min
